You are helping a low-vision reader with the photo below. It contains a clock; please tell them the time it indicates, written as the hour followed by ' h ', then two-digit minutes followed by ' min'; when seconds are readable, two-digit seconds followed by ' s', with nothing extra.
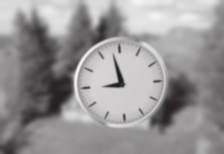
8 h 58 min
